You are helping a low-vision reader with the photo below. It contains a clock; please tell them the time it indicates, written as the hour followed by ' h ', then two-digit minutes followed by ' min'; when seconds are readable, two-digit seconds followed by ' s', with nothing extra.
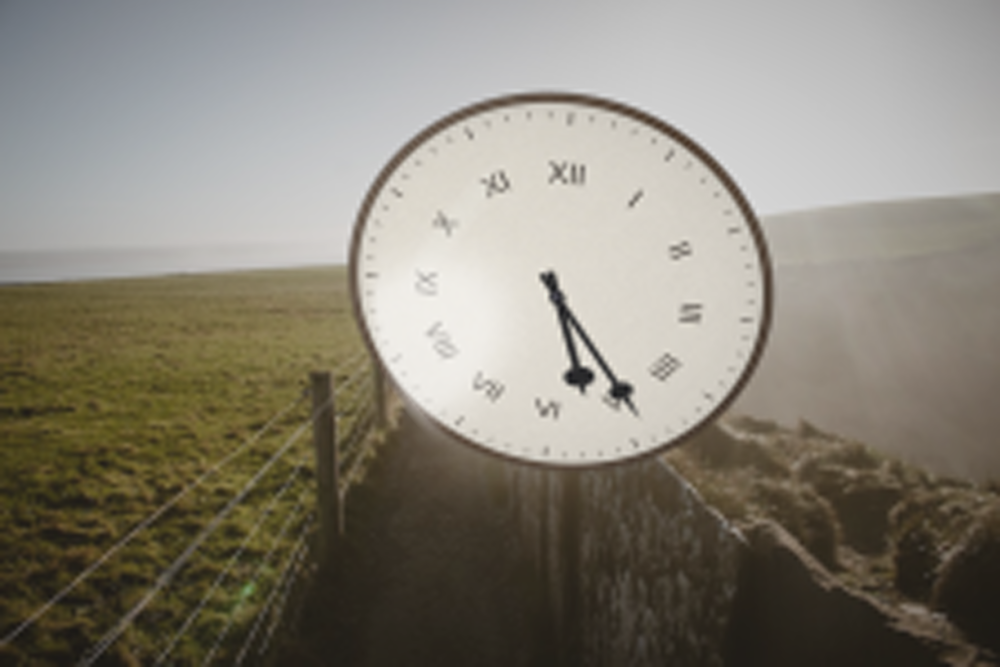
5 h 24 min
